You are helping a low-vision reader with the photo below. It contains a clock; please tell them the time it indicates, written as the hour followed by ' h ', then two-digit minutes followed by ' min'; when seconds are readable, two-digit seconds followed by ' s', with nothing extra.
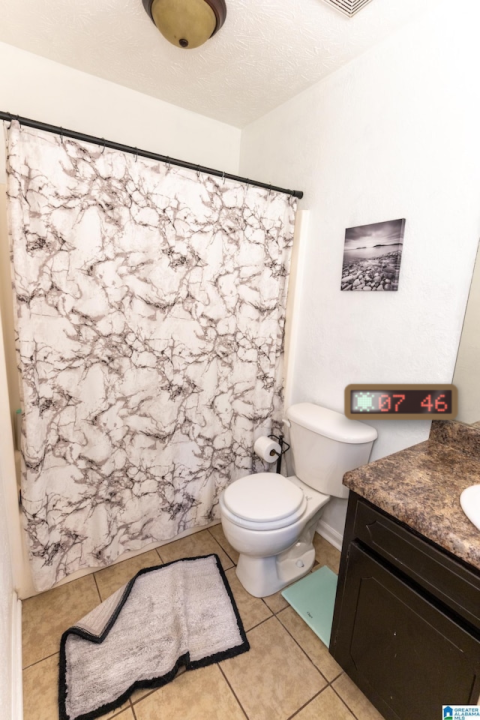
7 h 46 min
